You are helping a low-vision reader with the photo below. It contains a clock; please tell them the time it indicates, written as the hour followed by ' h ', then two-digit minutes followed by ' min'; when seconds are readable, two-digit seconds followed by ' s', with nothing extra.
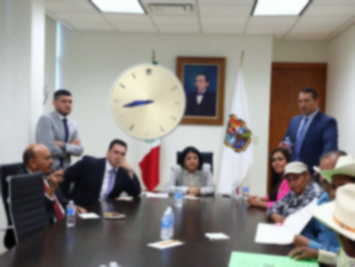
8 h 43 min
